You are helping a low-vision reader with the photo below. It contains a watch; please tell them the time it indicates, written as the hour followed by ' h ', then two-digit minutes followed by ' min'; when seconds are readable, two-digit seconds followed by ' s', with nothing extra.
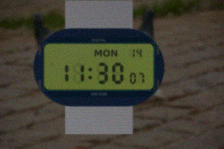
11 h 30 min 07 s
